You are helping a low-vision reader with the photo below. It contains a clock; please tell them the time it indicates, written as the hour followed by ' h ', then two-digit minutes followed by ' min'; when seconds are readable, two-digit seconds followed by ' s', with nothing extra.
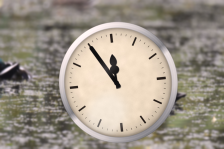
11 h 55 min
